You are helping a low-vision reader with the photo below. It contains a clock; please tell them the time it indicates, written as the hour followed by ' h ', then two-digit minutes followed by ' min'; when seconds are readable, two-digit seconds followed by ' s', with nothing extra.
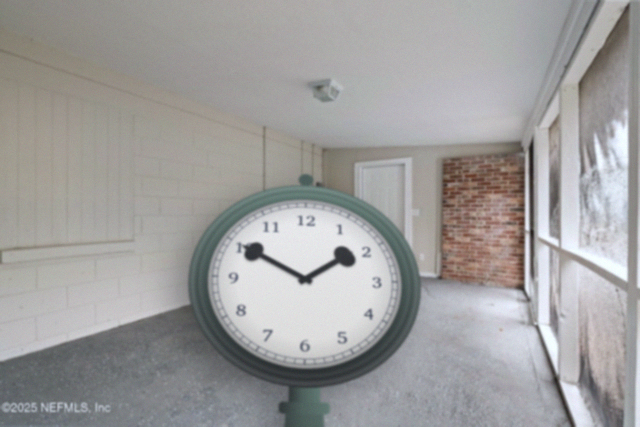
1 h 50 min
